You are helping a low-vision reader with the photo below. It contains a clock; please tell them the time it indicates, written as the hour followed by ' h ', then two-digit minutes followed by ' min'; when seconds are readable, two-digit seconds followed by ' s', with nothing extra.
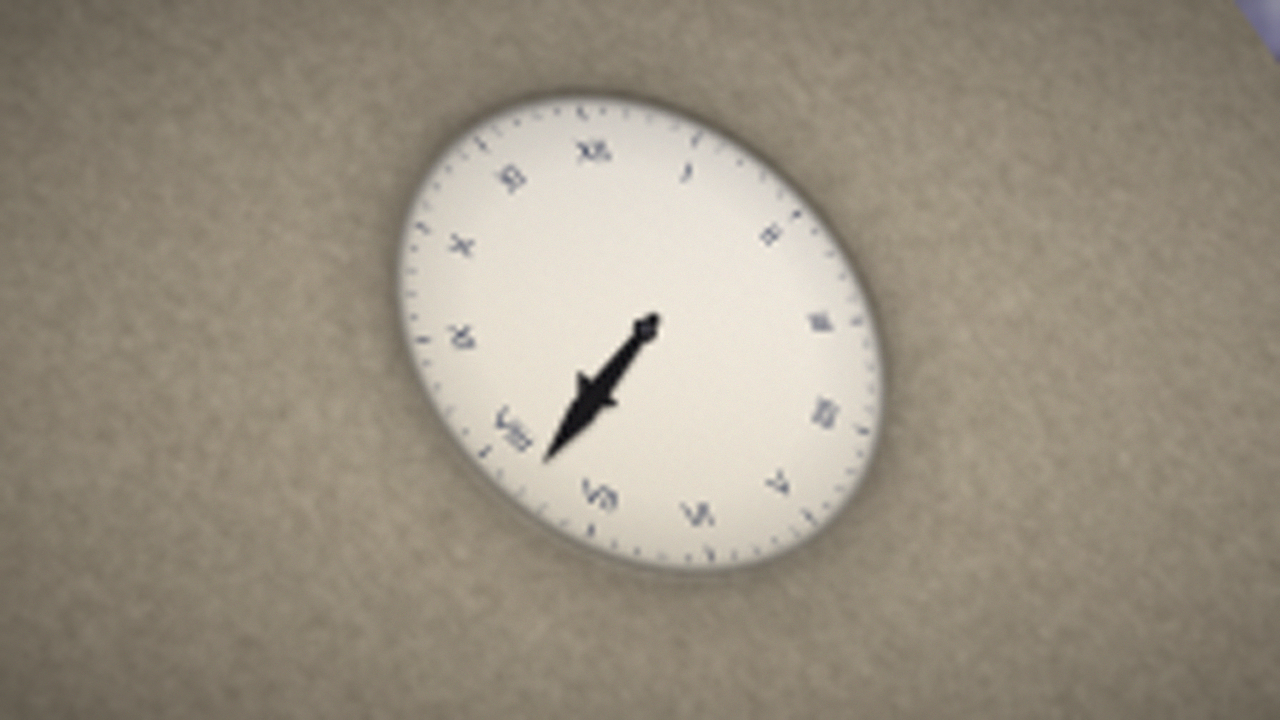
7 h 38 min
